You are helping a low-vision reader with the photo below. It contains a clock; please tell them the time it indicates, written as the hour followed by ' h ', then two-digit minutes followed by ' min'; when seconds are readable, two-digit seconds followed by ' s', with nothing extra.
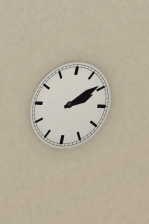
2 h 09 min
